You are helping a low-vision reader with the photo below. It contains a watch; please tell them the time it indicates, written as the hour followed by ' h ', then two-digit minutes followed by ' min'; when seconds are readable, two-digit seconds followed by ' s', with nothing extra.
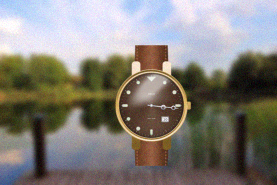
3 h 16 min
